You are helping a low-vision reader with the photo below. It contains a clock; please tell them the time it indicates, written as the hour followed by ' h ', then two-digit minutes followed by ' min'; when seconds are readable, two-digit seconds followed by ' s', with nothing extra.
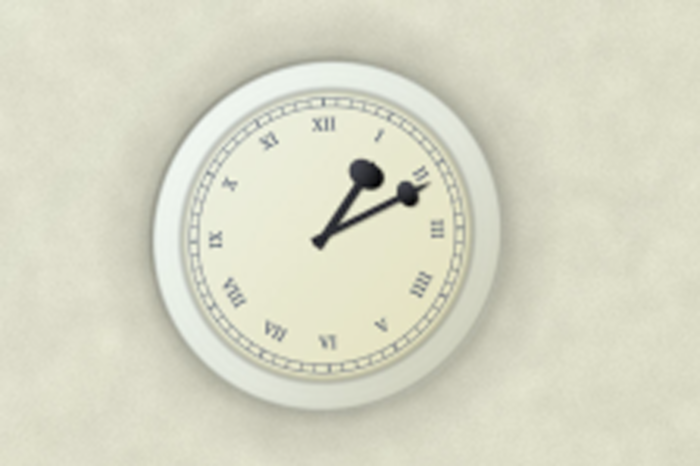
1 h 11 min
